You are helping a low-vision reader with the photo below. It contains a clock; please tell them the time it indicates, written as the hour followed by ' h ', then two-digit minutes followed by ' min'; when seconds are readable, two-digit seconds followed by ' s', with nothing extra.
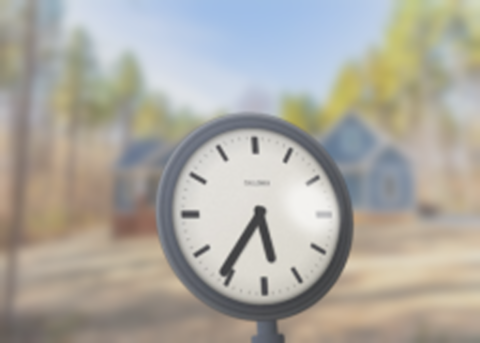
5 h 36 min
